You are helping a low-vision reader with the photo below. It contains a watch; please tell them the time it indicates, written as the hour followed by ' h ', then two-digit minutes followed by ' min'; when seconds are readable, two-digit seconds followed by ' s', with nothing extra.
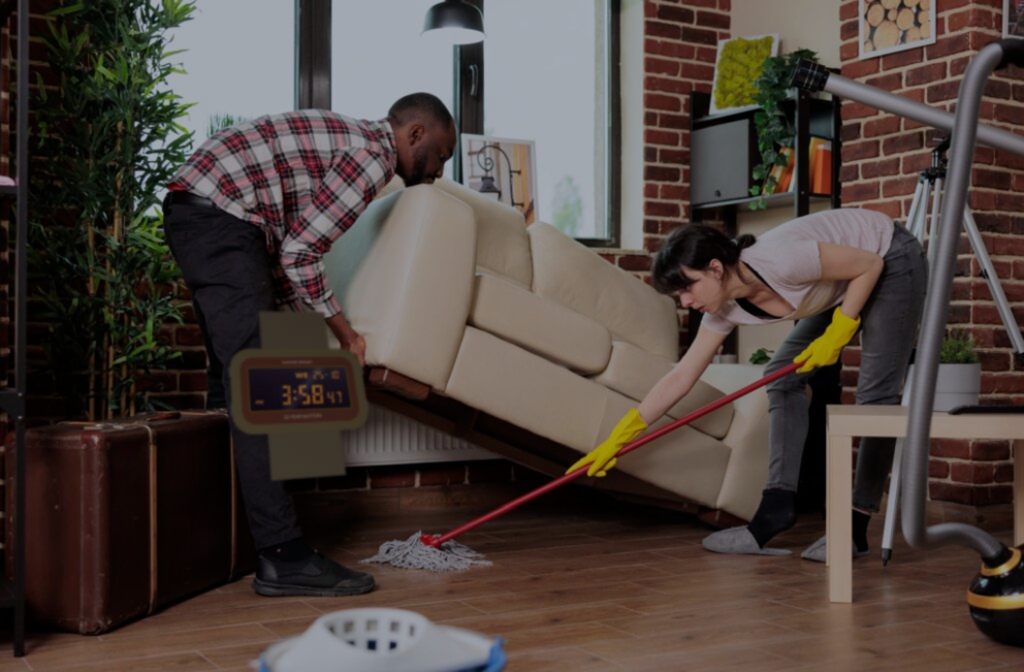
3 h 58 min 47 s
